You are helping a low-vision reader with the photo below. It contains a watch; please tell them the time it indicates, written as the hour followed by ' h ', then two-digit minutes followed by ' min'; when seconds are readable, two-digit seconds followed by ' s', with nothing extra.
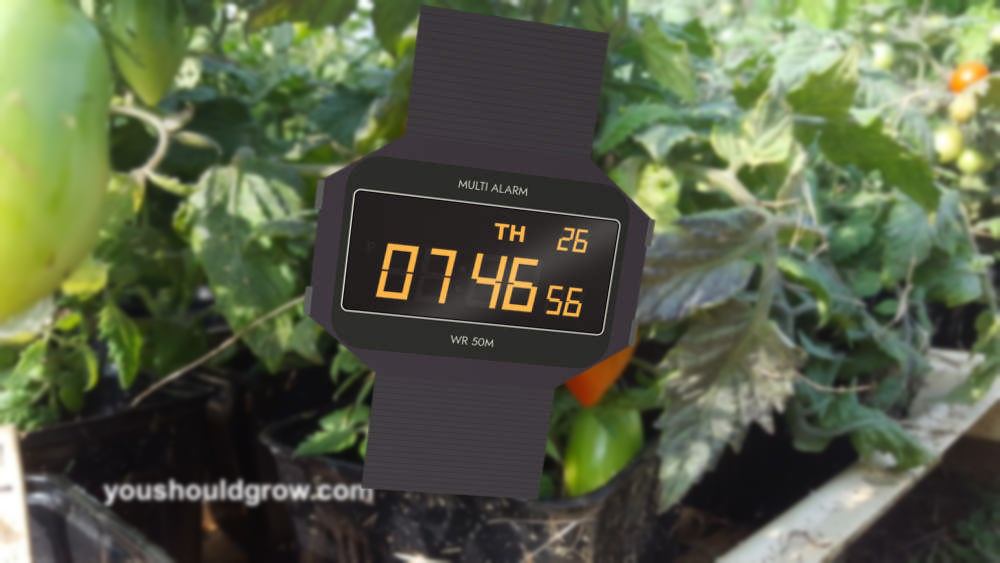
7 h 46 min 56 s
